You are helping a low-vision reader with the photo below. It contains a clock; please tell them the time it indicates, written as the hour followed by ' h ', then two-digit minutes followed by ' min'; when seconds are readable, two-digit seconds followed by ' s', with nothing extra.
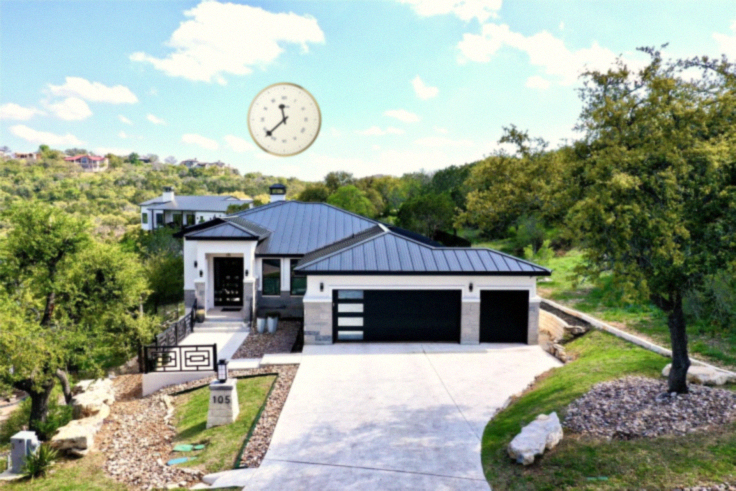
11 h 38 min
